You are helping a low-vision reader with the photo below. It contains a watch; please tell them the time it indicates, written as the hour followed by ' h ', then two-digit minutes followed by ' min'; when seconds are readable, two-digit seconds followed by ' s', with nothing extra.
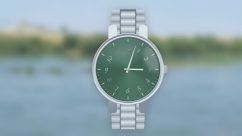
3 h 03 min
